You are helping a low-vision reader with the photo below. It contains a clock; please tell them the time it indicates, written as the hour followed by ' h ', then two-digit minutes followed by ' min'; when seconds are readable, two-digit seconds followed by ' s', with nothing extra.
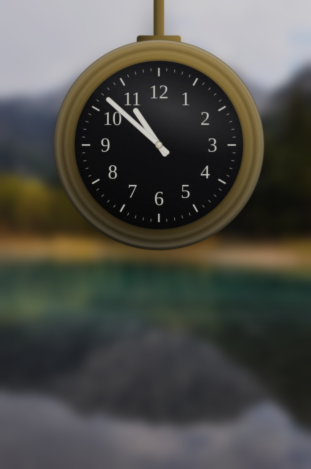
10 h 52 min
